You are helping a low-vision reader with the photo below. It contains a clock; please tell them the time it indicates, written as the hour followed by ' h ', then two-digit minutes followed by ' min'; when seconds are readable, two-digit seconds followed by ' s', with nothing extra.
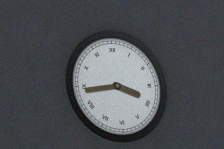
3 h 44 min
